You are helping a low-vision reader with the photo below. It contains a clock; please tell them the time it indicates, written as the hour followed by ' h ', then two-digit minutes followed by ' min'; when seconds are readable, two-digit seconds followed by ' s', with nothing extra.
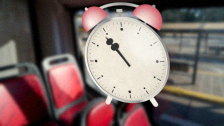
10 h 54 min
